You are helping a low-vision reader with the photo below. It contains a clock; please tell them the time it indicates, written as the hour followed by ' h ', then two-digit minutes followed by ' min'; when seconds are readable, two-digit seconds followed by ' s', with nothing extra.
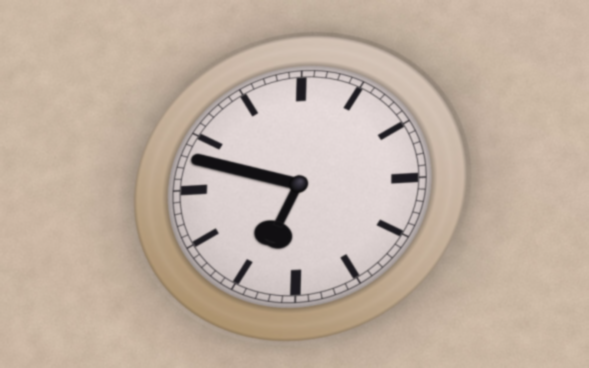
6 h 48 min
